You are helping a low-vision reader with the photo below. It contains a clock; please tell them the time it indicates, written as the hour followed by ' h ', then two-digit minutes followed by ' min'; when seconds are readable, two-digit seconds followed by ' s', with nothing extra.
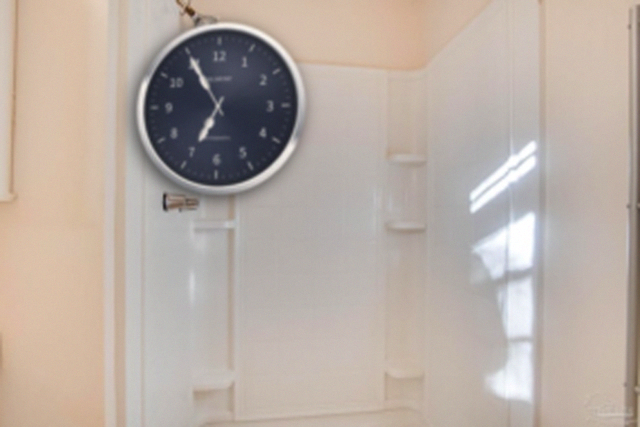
6 h 55 min
